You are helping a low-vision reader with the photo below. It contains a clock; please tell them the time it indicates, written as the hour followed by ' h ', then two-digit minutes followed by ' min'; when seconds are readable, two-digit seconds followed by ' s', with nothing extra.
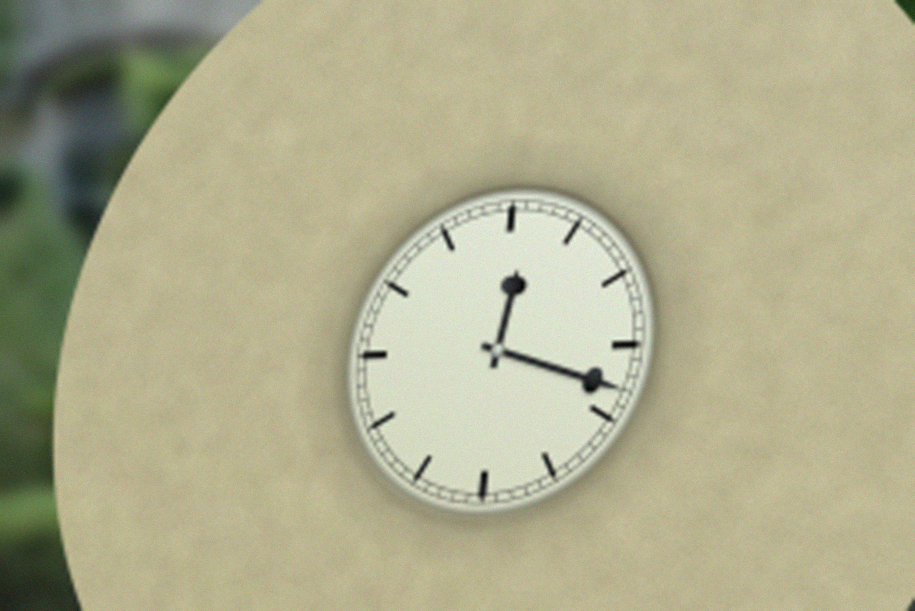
12 h 18 min
